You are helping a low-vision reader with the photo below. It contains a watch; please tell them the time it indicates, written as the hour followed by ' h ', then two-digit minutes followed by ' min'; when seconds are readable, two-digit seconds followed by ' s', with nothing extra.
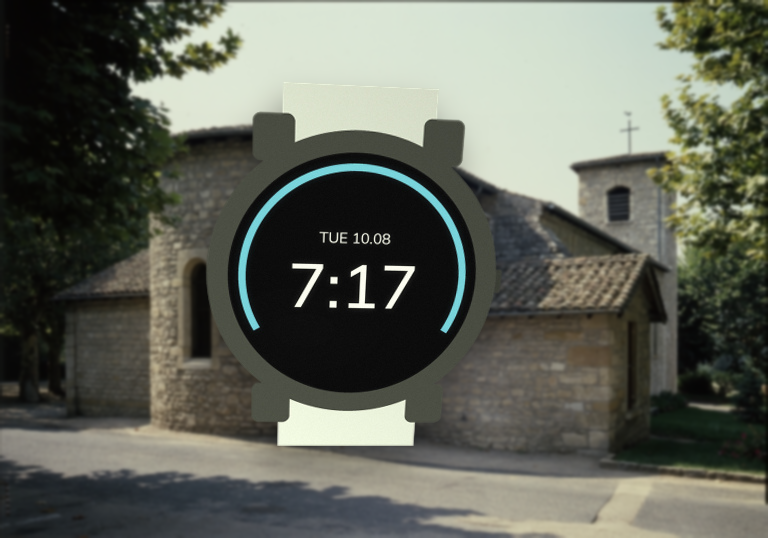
7 h 17 min
